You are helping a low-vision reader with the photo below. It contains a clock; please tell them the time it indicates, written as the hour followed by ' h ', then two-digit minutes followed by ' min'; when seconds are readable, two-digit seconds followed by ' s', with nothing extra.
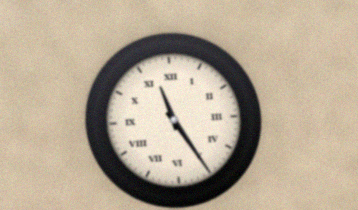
11 h 25 min
